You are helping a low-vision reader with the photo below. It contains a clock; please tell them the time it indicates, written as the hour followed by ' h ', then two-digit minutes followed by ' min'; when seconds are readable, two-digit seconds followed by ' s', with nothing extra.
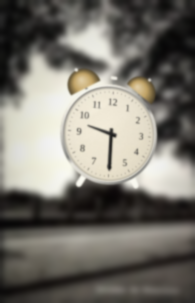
9 h 30 min
